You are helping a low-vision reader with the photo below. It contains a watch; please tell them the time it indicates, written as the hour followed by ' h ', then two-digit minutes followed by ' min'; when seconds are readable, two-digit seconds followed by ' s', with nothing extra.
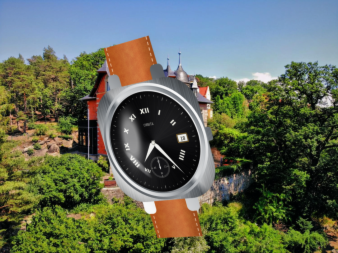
7 h 24 min
